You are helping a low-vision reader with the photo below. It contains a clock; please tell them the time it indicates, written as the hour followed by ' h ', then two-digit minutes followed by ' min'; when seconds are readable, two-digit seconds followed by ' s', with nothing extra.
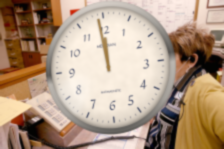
11 h 59 min
